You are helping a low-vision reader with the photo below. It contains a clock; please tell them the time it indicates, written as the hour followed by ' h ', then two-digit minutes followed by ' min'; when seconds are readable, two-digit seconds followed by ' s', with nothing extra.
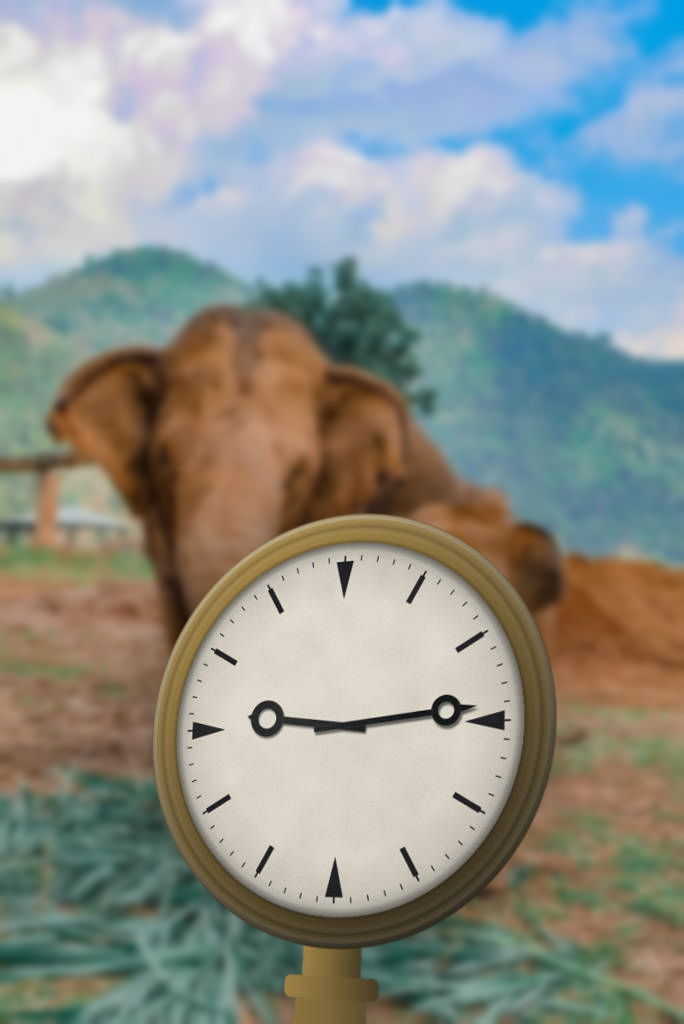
9 h 14 min
